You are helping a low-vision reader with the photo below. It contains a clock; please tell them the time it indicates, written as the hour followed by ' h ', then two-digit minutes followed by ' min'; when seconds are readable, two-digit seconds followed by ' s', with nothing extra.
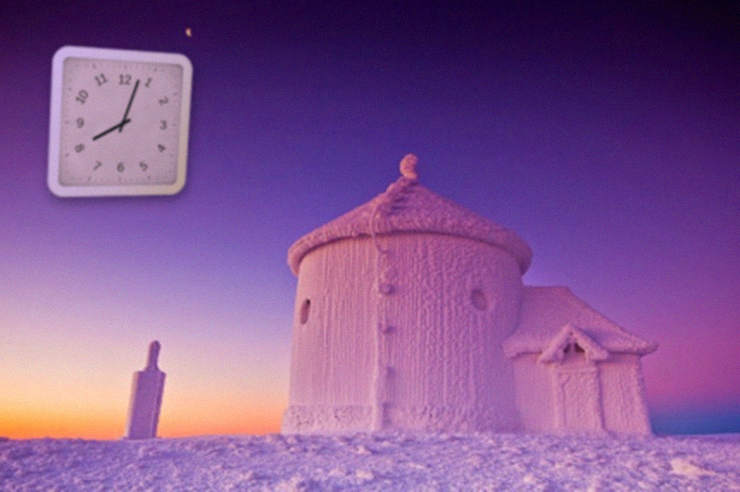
8 h 03 min
